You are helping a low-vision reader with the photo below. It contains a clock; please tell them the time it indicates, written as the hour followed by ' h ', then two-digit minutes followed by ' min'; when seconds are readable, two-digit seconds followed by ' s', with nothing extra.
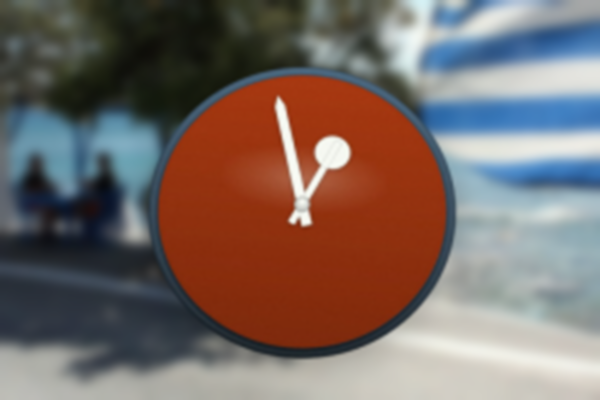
12 h 58 min
